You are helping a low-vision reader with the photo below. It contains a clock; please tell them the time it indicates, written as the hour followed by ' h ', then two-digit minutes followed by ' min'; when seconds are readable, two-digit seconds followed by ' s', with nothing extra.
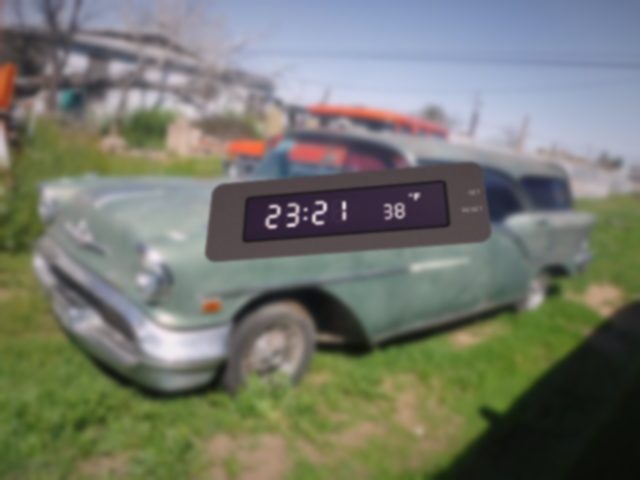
23 h 21 min
